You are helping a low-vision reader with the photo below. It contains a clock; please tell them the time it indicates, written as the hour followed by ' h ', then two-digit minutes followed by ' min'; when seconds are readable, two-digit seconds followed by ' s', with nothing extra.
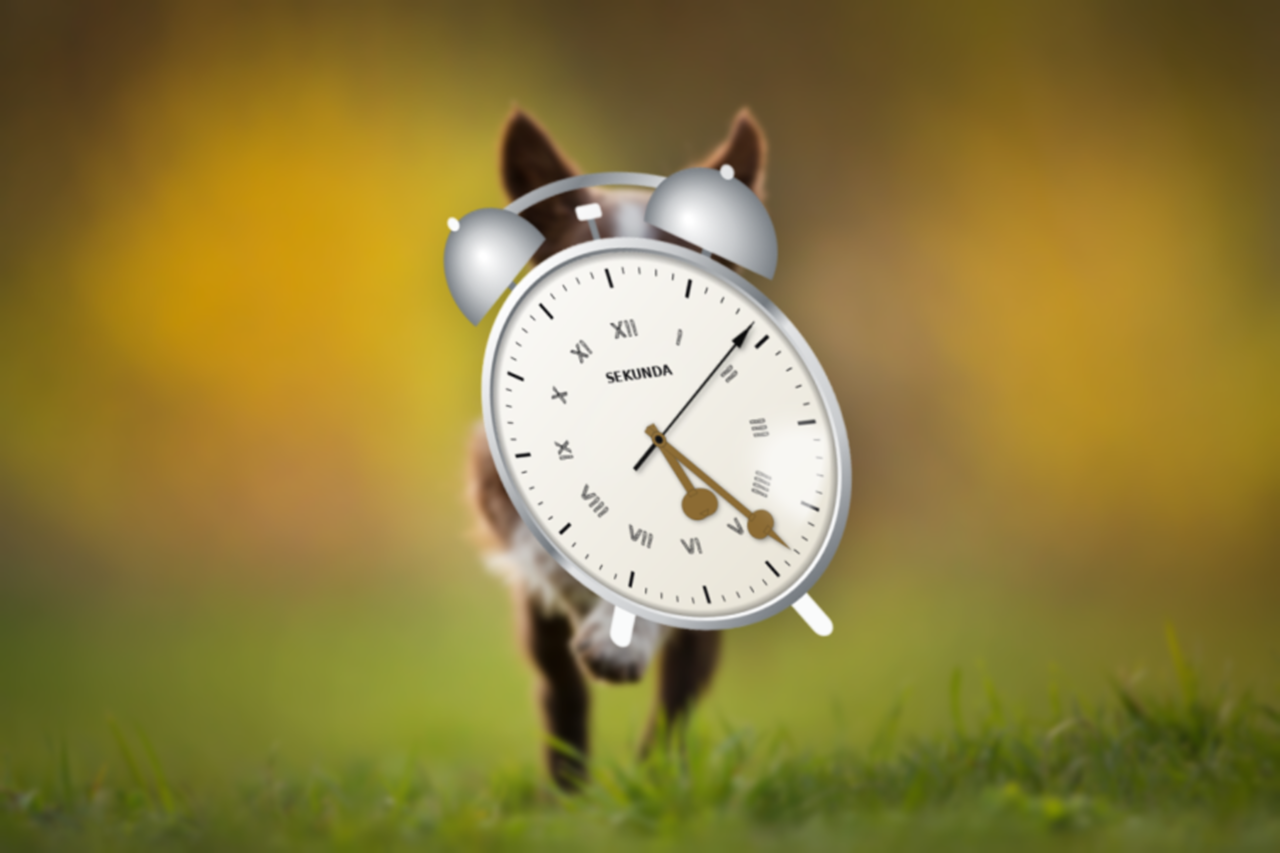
5 h 23 min 09 s
